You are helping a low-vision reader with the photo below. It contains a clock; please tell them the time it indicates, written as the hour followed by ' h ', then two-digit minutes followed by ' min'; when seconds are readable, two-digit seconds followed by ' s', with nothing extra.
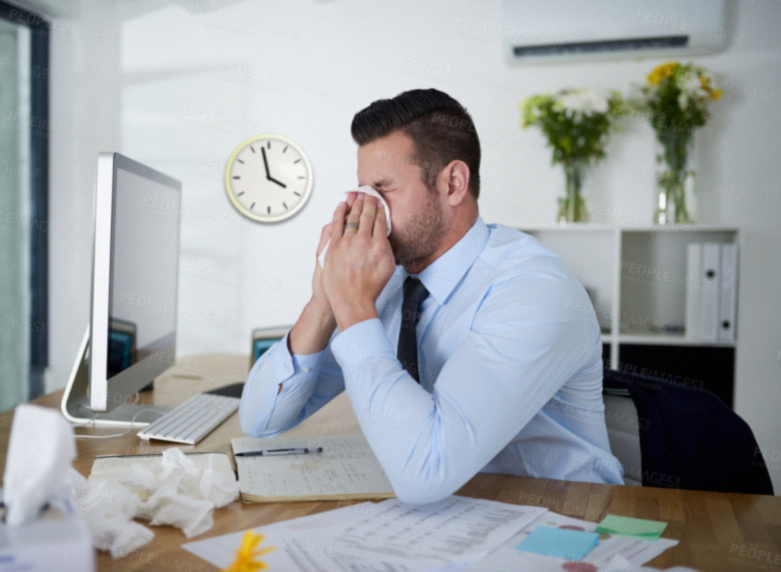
3 h 58 min
